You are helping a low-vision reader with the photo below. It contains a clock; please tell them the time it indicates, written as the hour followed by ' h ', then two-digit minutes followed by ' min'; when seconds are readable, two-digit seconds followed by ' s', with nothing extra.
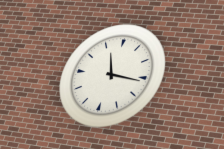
11 h 16 min
